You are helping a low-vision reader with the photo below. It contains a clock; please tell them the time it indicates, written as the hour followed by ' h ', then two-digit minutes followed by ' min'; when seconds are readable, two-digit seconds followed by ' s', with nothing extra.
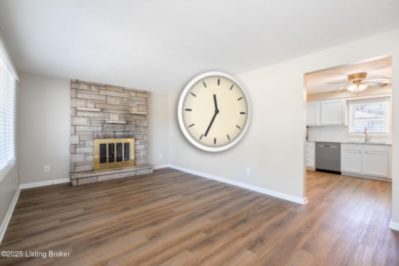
11 h 34 min
